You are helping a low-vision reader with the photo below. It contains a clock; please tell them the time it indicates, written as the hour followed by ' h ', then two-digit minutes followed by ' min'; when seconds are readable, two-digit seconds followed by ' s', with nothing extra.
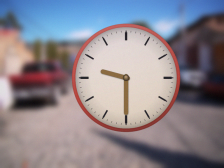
9 h 30 min
